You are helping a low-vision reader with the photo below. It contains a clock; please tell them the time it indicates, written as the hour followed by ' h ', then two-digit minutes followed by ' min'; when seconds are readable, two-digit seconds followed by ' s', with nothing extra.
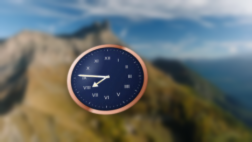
7 h 46 min
